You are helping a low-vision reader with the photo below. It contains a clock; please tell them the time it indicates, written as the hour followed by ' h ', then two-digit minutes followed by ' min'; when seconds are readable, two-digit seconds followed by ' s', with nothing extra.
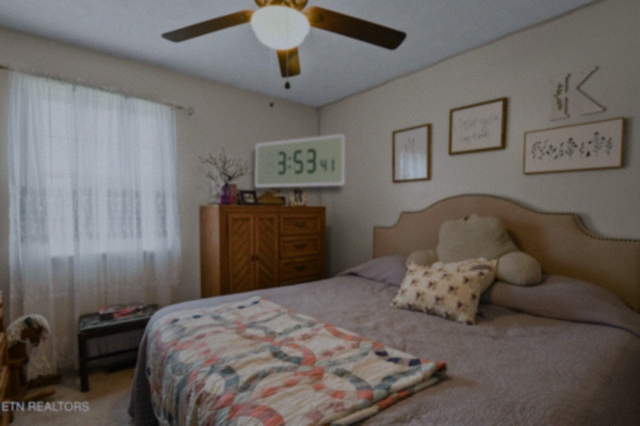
3 h 53 min
